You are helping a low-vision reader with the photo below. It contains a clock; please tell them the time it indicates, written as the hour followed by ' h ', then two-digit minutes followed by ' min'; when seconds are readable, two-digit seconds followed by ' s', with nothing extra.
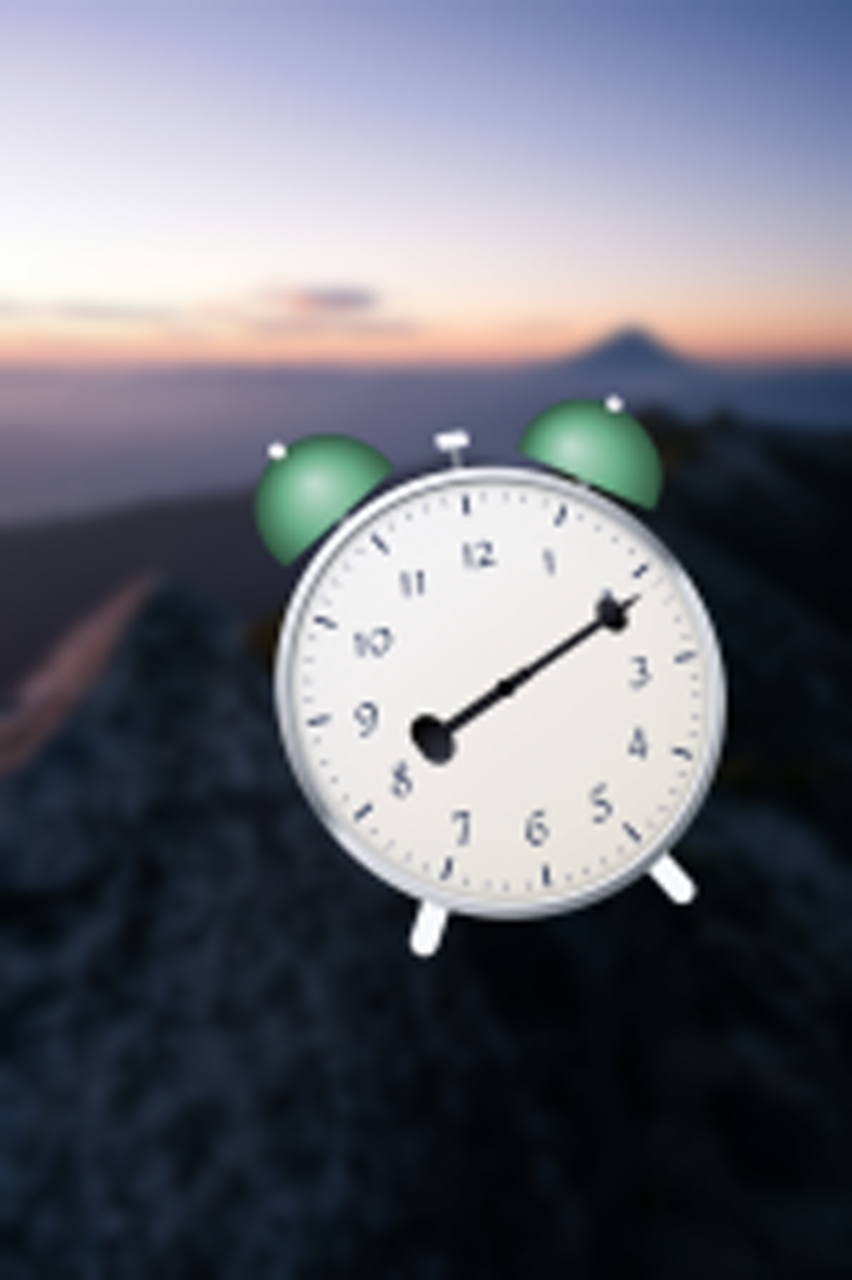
8 h 11 min
